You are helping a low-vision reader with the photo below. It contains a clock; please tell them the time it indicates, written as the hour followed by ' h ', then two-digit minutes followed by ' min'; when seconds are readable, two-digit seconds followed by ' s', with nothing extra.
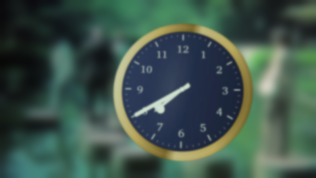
7 h 40 min
